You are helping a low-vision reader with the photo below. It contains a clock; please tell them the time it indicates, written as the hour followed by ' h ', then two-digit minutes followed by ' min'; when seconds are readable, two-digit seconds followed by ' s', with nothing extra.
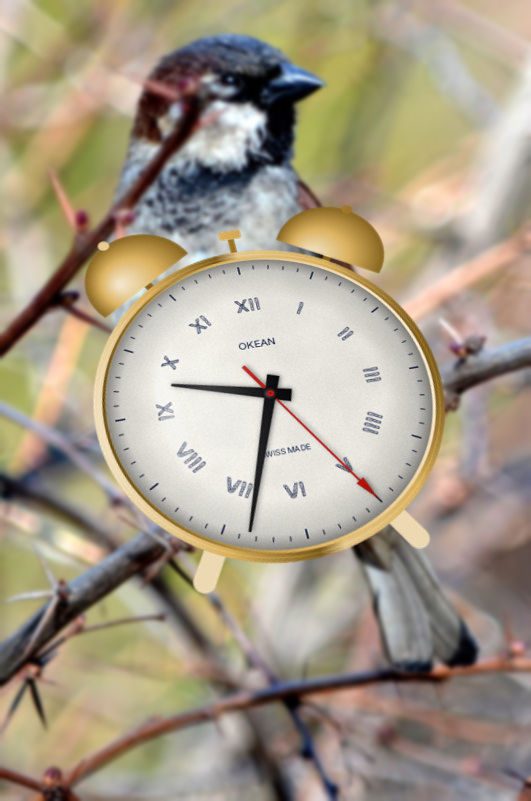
9 h 33 min 25 s
